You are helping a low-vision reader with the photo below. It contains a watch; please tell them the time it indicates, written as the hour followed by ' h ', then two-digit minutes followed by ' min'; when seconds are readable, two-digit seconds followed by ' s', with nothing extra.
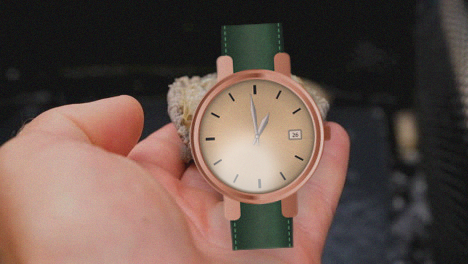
12 h 59 min
